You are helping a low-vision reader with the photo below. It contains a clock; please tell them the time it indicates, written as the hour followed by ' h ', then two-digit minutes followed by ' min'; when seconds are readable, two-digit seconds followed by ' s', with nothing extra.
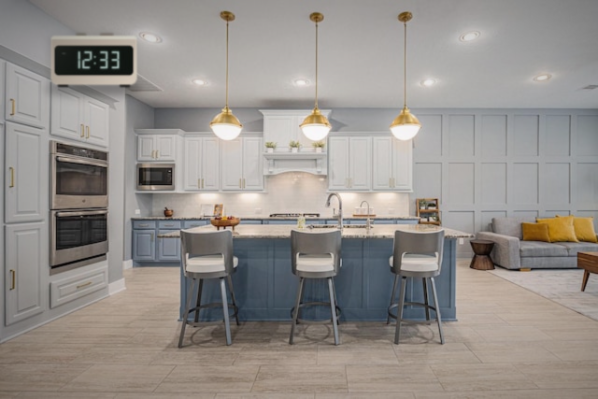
12 h 33 min
